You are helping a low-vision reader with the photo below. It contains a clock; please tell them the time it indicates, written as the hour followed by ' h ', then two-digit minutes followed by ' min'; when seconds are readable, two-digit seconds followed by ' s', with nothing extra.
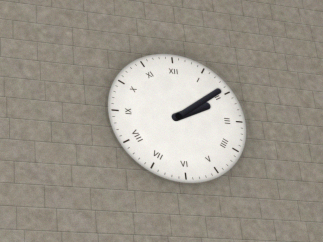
2 h 09 min
